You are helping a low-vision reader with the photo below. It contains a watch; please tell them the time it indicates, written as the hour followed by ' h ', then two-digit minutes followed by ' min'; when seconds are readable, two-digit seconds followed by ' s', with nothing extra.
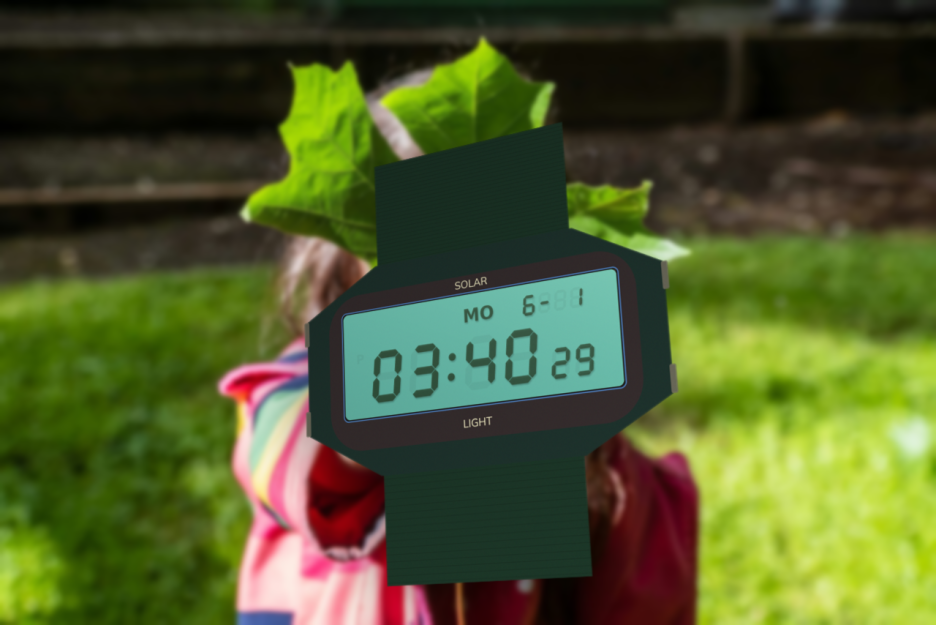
3 h 40 min 29 s
